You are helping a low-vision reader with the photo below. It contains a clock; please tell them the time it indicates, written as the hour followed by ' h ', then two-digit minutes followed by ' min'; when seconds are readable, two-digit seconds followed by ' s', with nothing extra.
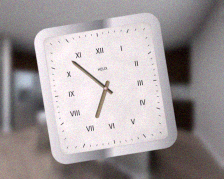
6 h 53 min
